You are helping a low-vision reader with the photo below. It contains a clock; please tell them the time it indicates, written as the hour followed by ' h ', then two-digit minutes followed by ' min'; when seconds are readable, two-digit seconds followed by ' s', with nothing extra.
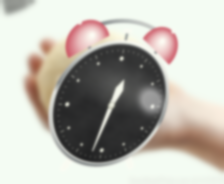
12 h 32 min
